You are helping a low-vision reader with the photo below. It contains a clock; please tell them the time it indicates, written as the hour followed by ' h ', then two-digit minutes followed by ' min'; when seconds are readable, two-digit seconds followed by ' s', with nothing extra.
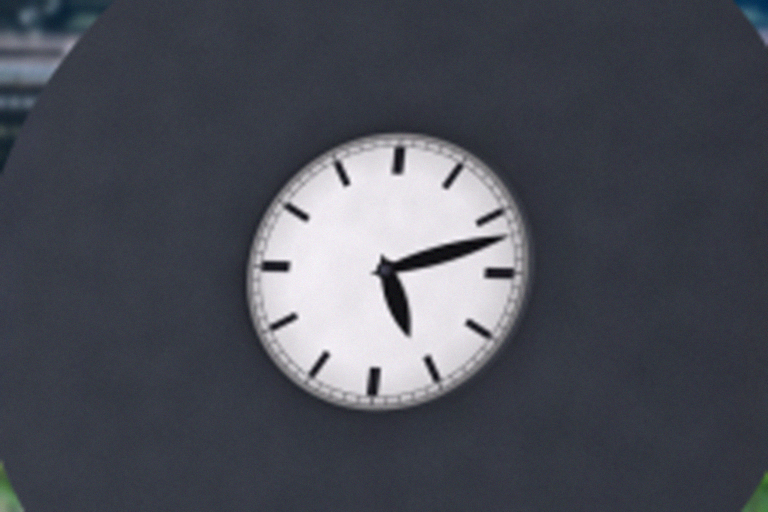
5 h 12 min
